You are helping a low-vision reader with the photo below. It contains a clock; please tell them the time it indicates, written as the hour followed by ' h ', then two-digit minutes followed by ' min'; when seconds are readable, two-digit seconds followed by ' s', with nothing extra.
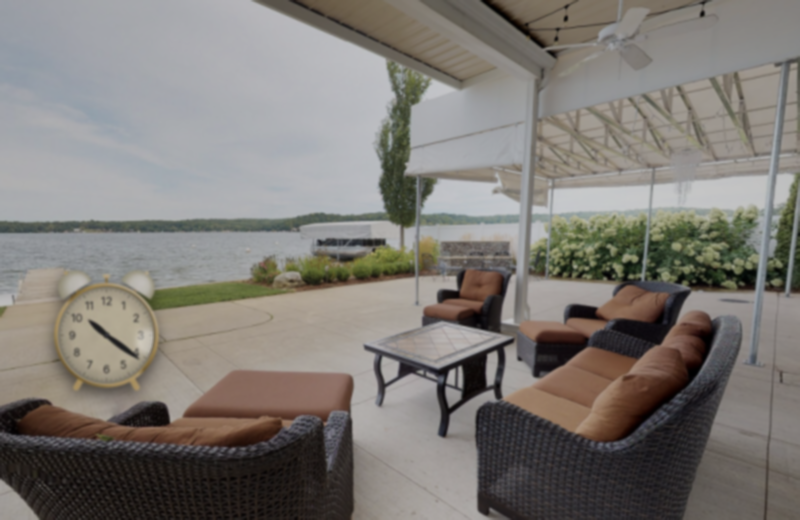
10 h 21 min
